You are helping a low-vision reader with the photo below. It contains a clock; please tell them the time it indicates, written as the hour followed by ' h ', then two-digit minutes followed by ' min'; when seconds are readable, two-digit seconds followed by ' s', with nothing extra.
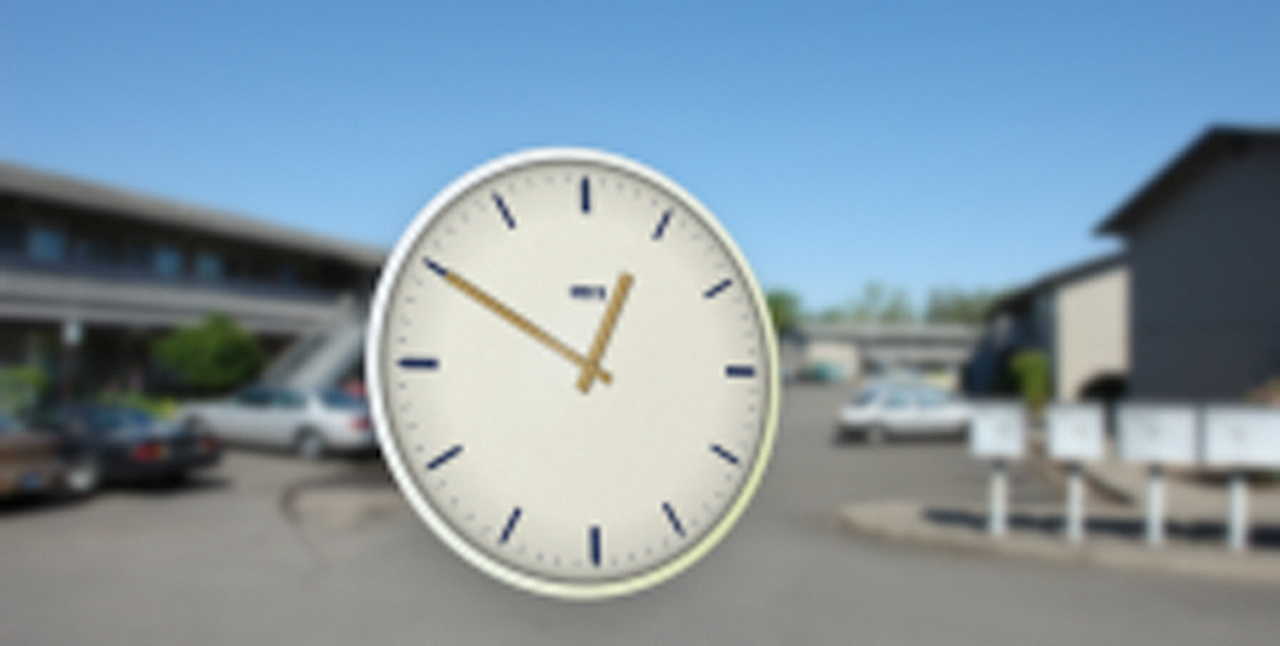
12 h 50 min
